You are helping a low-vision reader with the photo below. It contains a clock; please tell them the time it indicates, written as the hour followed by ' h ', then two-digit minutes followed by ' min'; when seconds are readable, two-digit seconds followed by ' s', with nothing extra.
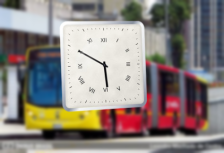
5 h 50 min
